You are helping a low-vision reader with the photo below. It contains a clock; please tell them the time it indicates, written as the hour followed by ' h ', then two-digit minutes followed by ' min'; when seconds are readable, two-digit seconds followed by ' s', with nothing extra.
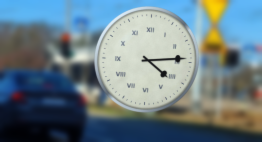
4 h 14 min
